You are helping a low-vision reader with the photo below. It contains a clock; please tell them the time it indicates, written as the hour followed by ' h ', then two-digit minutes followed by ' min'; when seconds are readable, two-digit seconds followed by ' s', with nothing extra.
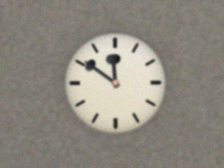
11 h 51 min
